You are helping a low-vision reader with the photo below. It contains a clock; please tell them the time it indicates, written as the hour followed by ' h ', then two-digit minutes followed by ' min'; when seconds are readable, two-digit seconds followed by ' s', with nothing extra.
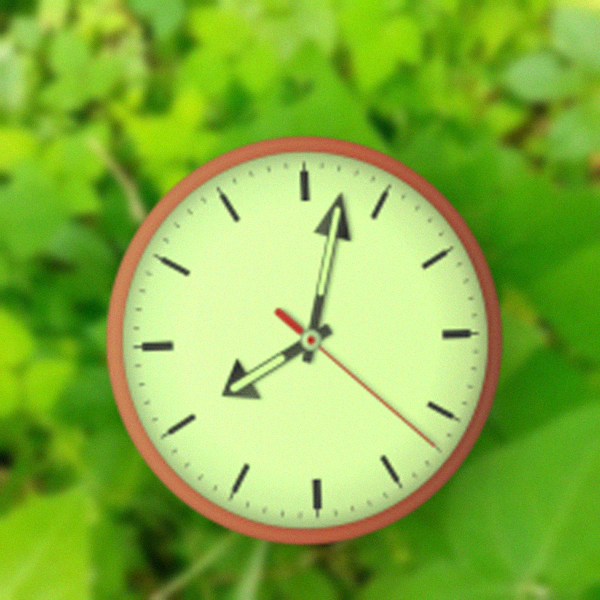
8 h 02 min 22 s
